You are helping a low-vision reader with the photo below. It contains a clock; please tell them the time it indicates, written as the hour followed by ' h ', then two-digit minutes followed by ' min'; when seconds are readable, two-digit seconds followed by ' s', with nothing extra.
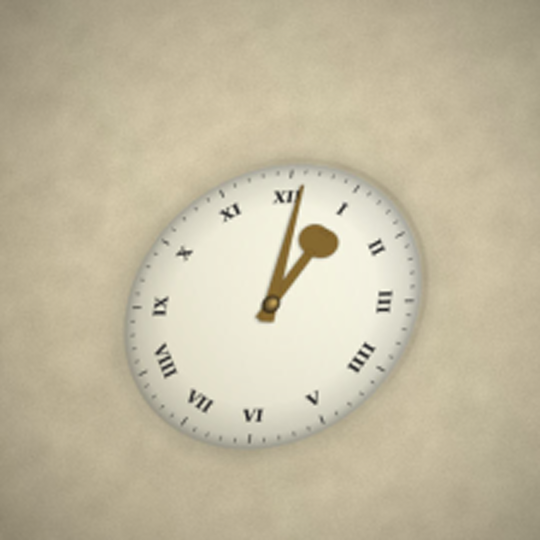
1 h 01 min
